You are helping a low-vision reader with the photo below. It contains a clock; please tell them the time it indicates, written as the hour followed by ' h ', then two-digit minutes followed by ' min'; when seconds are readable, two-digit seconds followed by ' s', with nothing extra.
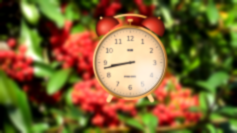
8 h 43 min
